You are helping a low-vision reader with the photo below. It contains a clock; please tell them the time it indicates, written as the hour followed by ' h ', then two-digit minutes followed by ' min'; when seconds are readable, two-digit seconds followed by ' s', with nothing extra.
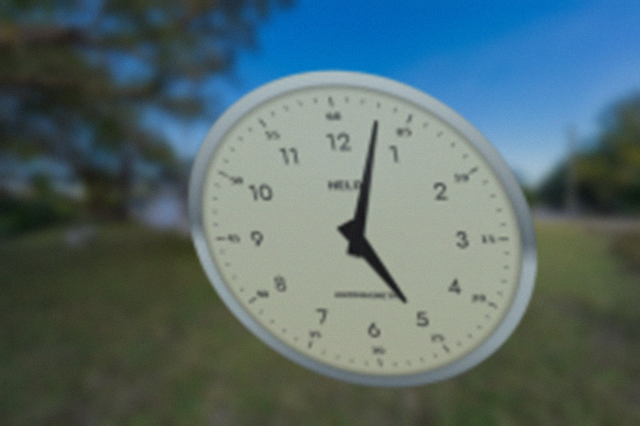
5 h 03 min
